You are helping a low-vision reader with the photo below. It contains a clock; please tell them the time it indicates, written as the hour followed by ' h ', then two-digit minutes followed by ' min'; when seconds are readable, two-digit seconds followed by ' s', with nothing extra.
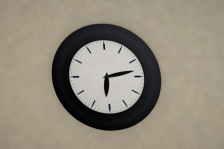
6 h 13 min
